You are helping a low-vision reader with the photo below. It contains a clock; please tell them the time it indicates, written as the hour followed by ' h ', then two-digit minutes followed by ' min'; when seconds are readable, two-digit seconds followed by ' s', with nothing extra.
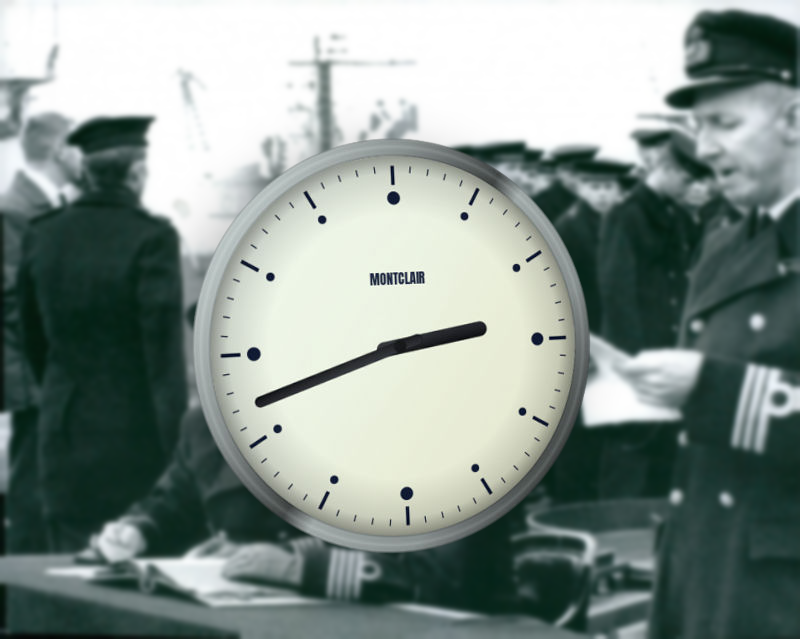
2 h 42 min
